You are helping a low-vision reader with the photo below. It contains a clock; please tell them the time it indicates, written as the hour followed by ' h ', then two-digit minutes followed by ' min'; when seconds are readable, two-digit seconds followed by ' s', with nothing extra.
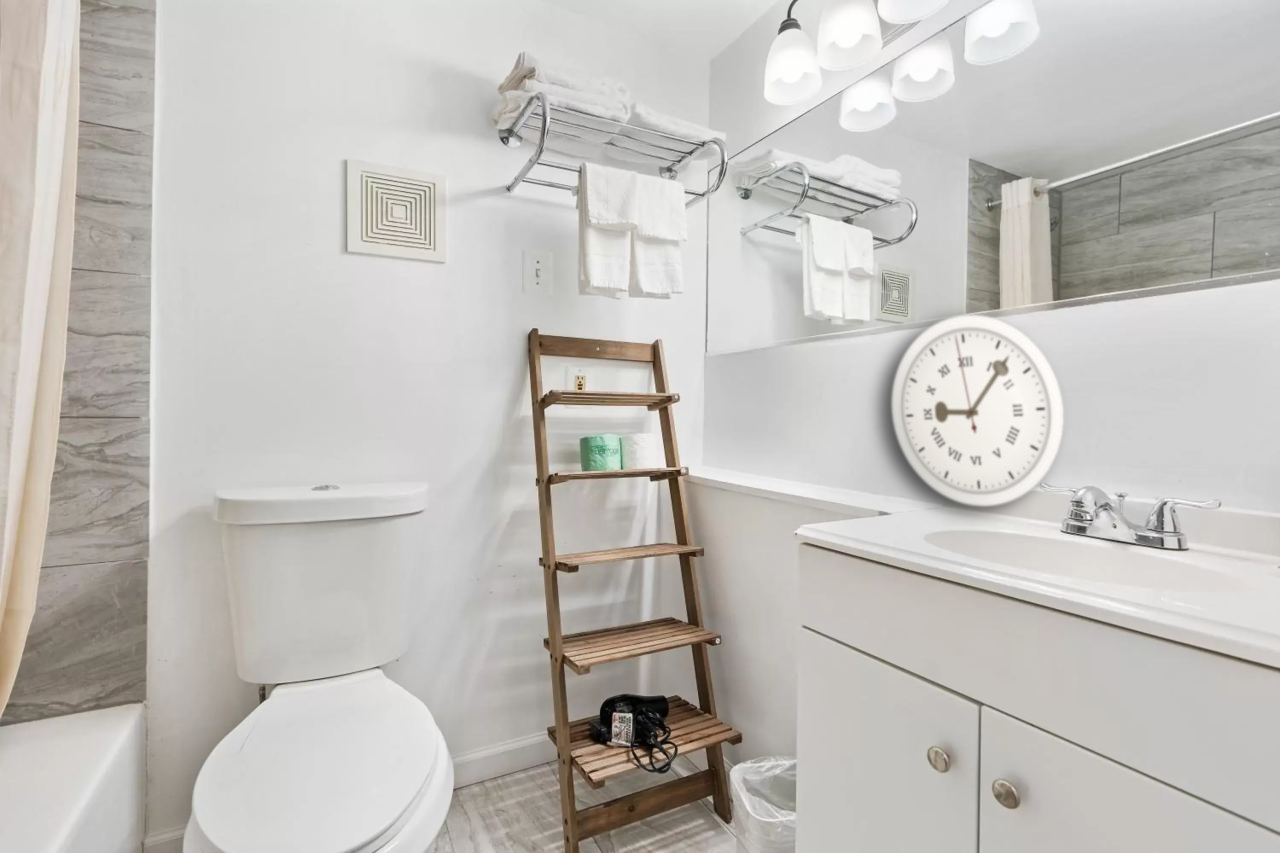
9 h 06 min 59 s
